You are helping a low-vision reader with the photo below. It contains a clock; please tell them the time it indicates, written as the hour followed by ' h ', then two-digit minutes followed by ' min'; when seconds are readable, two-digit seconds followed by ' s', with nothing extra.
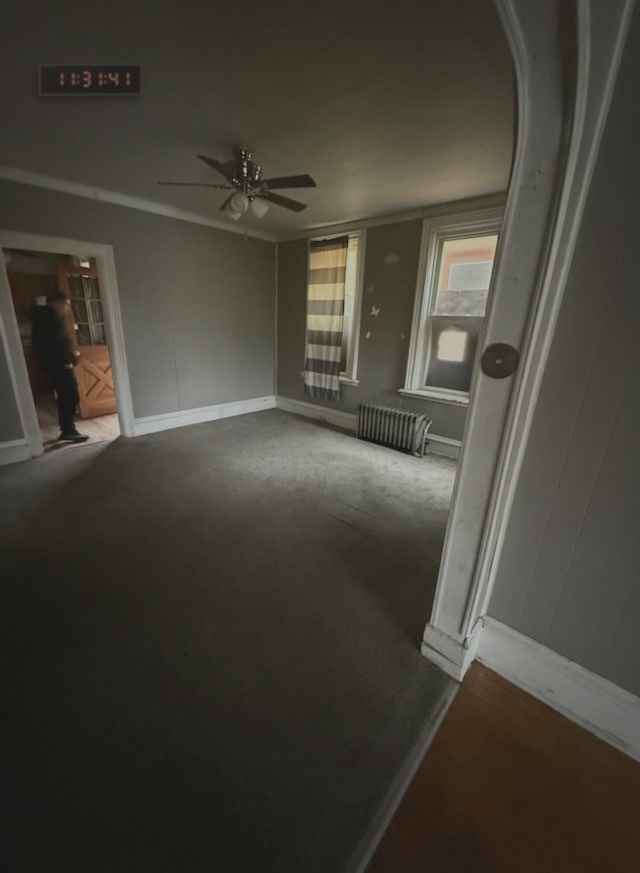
11 h 31 min 41 s
